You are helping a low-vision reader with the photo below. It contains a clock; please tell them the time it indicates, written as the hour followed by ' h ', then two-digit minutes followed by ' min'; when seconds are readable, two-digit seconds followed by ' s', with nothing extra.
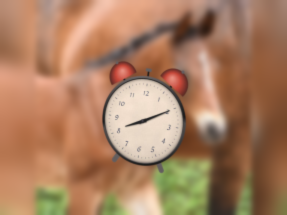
8 h 10 min
